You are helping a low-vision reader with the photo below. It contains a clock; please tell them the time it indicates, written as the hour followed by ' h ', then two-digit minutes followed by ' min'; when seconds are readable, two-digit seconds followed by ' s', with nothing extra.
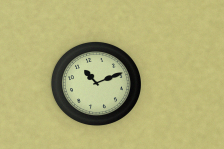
11 h 14 min
